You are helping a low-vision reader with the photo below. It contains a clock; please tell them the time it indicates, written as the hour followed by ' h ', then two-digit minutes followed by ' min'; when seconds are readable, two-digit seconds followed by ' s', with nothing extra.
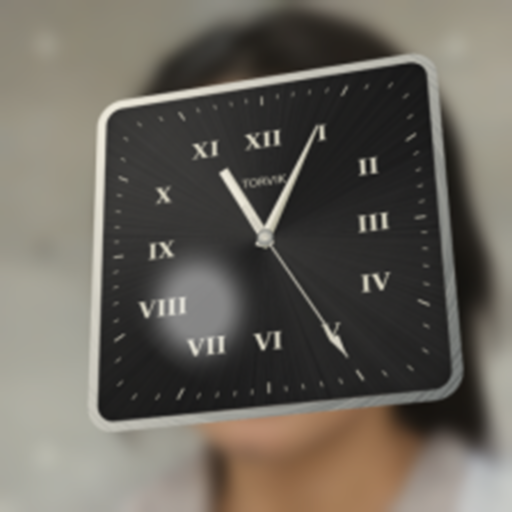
11 h 04 min 25 s
